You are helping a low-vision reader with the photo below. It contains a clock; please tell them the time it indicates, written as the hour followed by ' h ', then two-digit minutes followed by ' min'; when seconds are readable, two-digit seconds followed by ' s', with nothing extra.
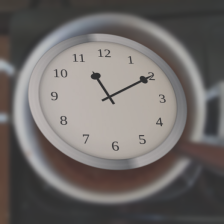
11 h 10 min
